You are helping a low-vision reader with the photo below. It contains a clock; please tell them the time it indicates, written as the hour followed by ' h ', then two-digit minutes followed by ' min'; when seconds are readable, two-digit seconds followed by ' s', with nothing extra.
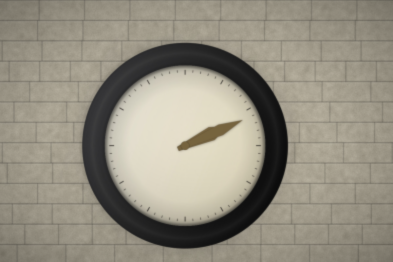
2 h 11 min
